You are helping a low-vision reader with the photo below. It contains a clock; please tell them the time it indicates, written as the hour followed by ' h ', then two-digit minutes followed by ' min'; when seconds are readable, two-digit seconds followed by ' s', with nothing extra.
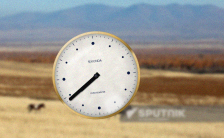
7 h 39 min
